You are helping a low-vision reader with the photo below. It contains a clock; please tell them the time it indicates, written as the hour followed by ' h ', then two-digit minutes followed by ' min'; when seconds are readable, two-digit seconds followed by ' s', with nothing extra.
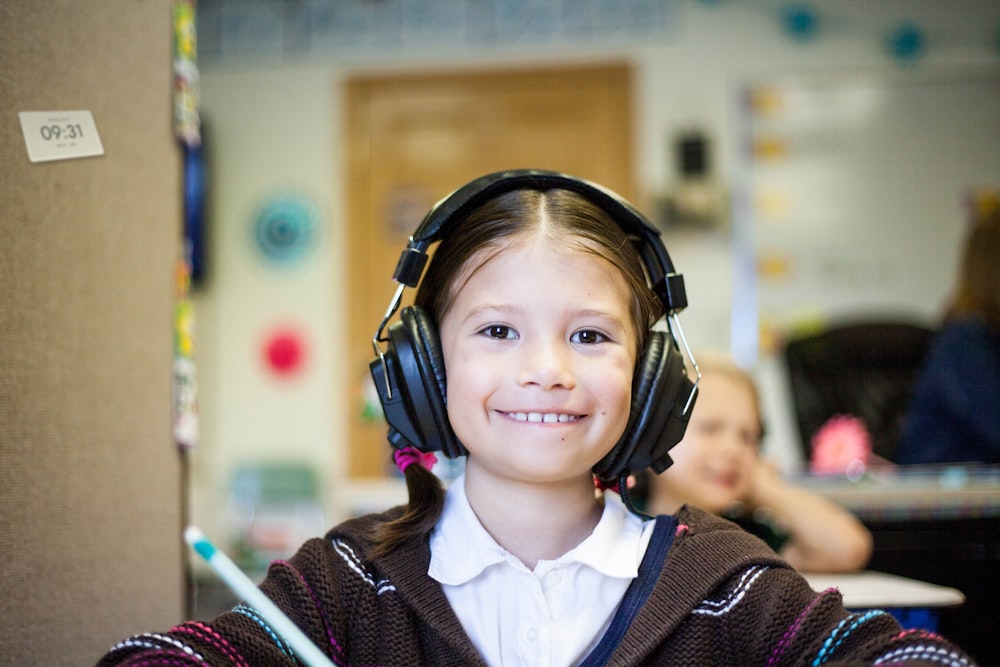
9 h 31 min
